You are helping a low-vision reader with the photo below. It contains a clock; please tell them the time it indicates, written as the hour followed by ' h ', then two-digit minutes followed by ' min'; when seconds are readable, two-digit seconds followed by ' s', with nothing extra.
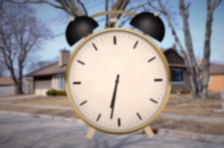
6 h 32 min
